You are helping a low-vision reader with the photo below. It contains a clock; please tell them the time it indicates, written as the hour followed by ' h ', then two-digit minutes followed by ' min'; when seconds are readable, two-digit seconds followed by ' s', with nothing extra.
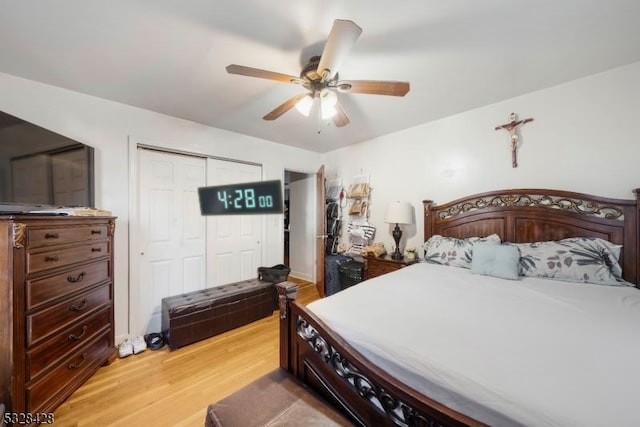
4 h 28 min
